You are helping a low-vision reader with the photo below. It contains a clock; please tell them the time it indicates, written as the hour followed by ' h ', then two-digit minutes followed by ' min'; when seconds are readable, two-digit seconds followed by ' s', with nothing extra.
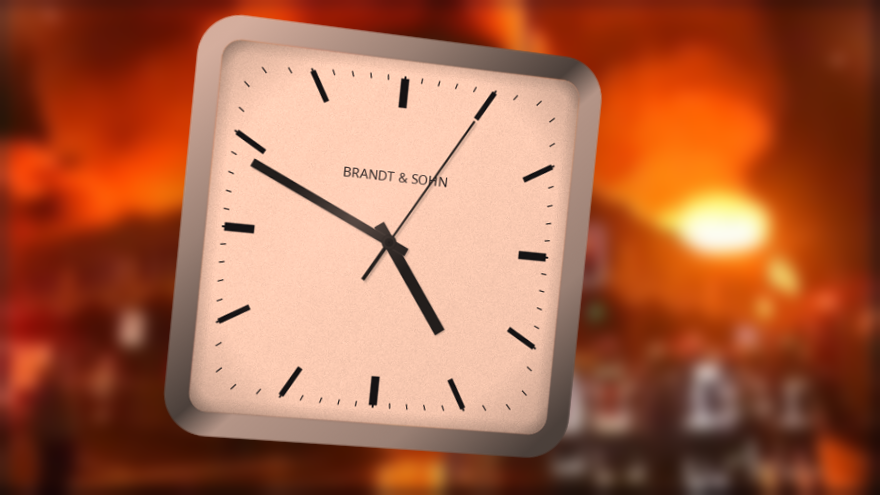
4 h 49 min 05 s
